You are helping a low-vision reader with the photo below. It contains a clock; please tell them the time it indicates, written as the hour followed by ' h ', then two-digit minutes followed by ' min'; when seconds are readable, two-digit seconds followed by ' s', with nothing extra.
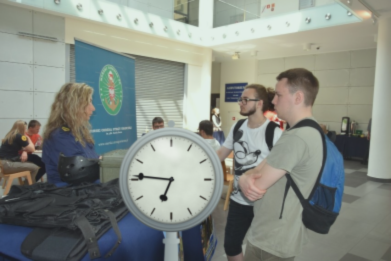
6 h 46 min
